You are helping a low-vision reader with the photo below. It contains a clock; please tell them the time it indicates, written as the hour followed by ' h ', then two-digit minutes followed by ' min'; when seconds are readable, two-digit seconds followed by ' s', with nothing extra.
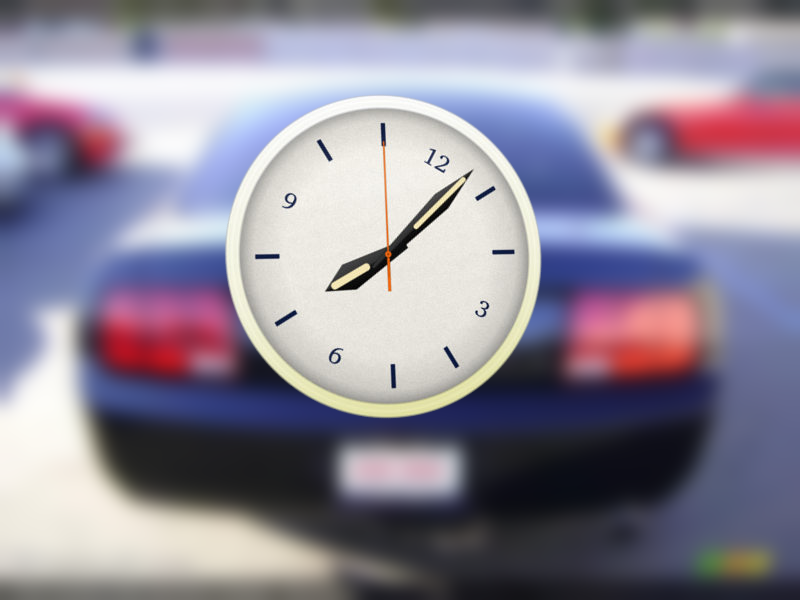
7 h 02 min 55 s
